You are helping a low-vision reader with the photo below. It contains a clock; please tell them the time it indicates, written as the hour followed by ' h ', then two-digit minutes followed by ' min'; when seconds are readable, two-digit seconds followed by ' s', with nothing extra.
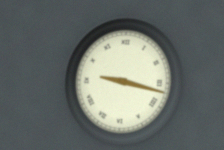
9 h 17 min
